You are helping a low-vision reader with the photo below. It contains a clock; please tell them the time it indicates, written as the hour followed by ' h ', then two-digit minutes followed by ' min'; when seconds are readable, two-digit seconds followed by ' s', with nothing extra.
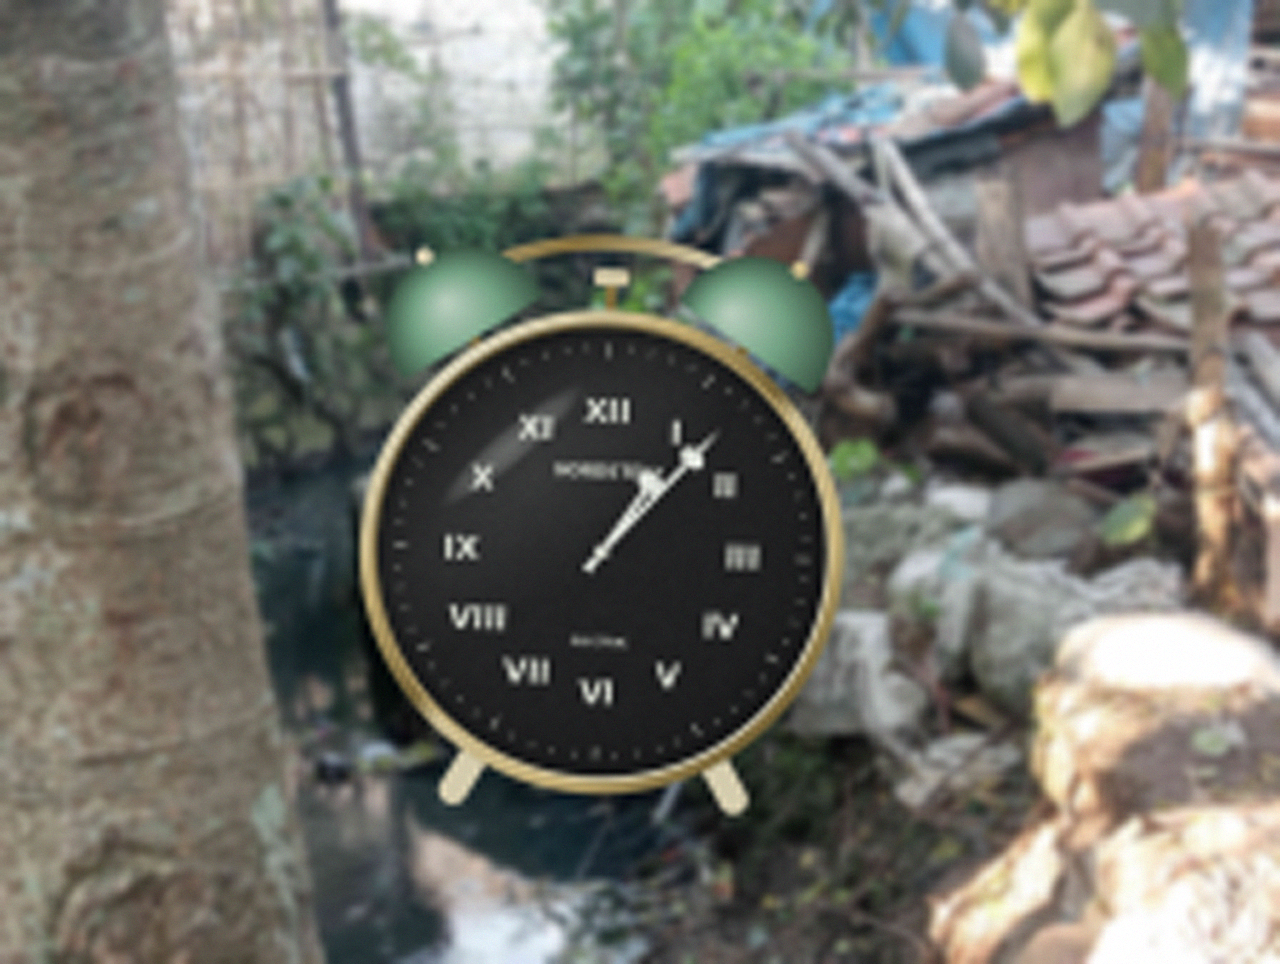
1 h 07 min
